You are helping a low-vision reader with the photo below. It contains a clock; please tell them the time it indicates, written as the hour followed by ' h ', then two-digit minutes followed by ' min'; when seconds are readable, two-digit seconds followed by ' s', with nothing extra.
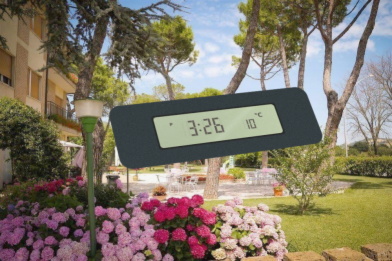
3 h 26 min
